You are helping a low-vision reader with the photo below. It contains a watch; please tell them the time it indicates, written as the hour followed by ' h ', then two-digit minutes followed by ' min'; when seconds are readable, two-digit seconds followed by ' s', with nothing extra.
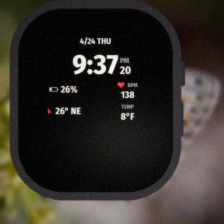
9 h 37 min 20 s
